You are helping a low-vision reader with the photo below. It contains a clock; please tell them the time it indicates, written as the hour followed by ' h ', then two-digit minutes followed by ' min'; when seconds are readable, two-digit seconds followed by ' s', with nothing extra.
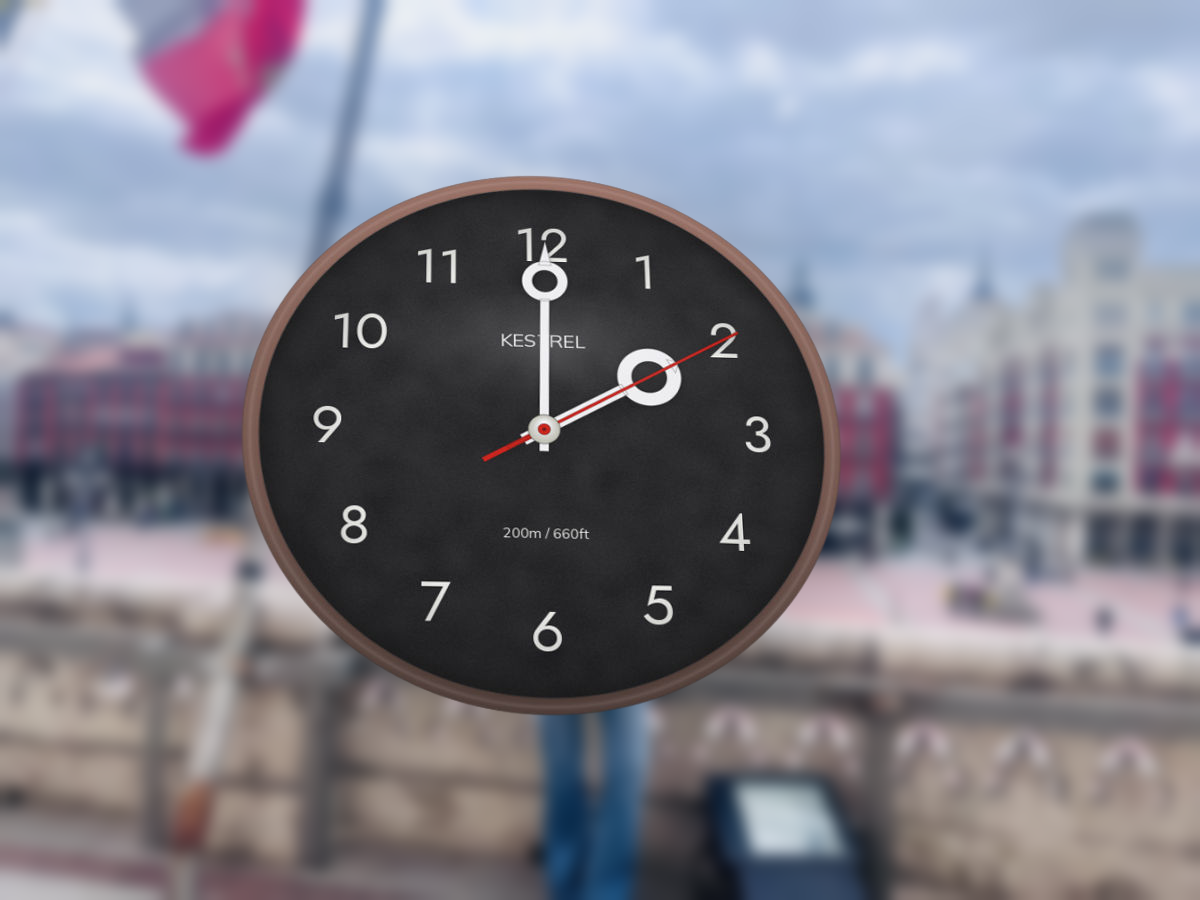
2 h 00 min 10 s
